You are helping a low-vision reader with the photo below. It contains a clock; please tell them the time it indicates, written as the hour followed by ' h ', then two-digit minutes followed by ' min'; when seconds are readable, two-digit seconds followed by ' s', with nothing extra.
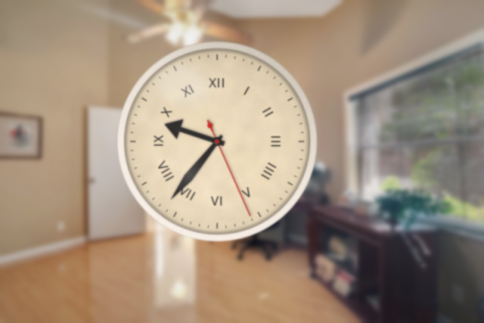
9 h 36 min 26 s
